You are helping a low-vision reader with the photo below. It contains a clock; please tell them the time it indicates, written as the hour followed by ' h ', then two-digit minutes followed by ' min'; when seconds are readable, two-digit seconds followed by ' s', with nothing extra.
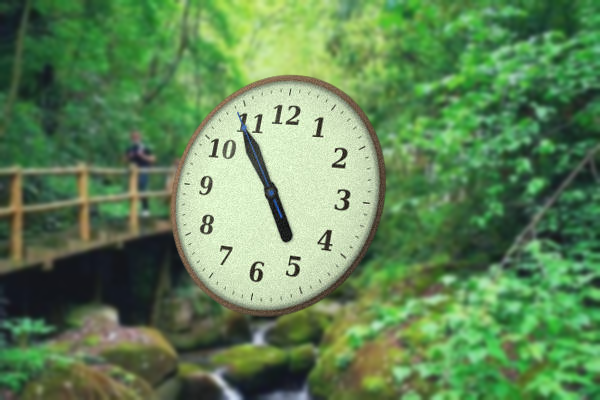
4 h 53 min 54 s
